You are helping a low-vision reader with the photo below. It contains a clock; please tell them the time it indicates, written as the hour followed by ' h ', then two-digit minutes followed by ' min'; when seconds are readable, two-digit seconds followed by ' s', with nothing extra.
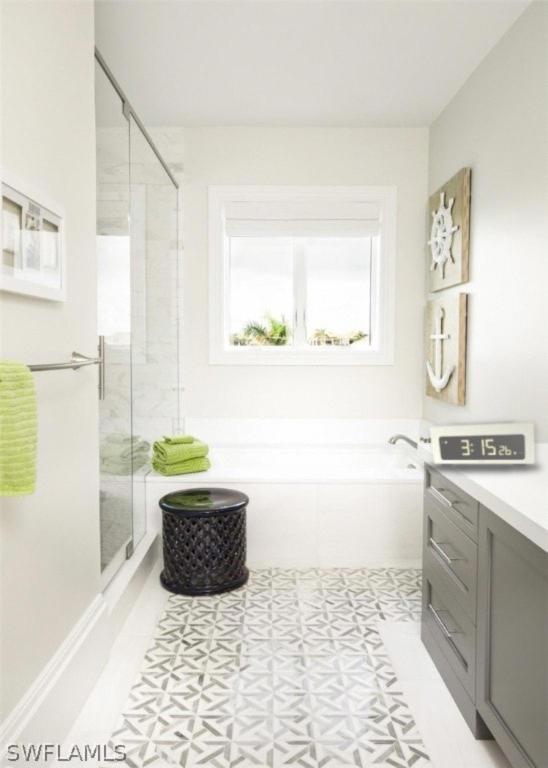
3 h 15 min
